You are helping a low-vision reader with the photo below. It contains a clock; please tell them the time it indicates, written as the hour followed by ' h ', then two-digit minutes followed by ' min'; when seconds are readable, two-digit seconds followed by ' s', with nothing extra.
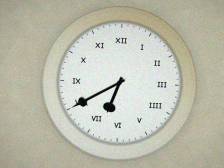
6 h 40 min
